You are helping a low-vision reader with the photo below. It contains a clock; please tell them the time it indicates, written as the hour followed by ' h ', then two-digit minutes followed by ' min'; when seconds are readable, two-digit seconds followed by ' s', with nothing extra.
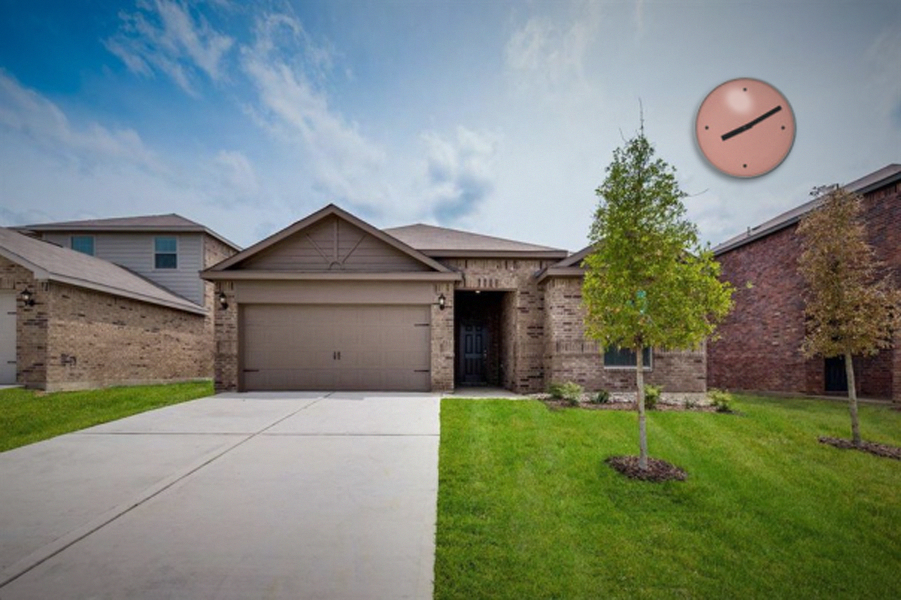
8 h 10 min
